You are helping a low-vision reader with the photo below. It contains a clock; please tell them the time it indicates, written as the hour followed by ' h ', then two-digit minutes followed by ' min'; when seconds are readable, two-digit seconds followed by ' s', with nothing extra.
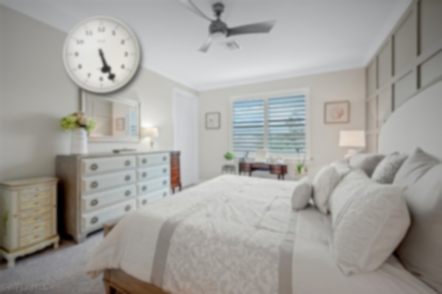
5 h 26 min
